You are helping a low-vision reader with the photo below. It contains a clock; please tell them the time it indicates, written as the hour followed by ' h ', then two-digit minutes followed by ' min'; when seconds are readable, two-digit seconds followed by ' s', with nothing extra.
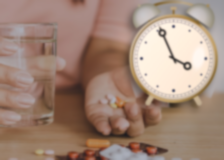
3 h 56 min
